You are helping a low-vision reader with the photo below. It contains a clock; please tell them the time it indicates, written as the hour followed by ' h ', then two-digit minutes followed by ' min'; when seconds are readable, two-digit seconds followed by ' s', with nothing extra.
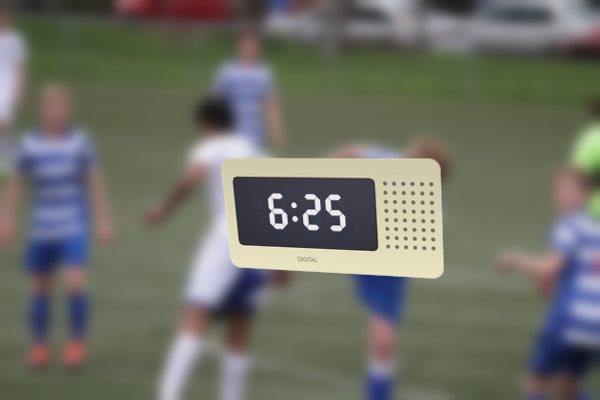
6 h 25 min
